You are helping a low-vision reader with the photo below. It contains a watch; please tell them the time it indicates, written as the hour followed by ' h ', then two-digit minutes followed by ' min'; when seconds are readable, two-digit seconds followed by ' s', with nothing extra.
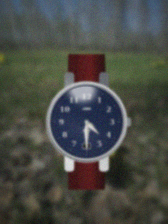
4 h 30 min
